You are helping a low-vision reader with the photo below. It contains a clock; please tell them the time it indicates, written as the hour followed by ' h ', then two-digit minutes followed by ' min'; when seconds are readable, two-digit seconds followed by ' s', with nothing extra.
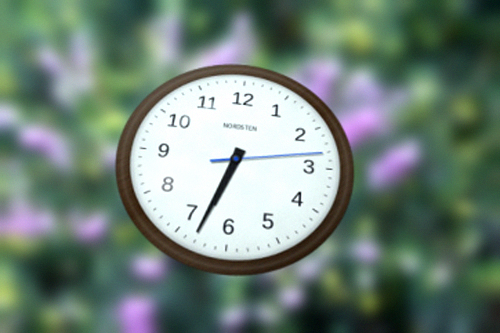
6 h 33 min 13 s
